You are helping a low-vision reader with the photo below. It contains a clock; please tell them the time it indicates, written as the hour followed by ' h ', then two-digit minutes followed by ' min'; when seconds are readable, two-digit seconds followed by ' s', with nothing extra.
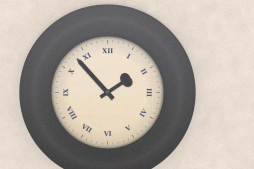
1 h 53 min
